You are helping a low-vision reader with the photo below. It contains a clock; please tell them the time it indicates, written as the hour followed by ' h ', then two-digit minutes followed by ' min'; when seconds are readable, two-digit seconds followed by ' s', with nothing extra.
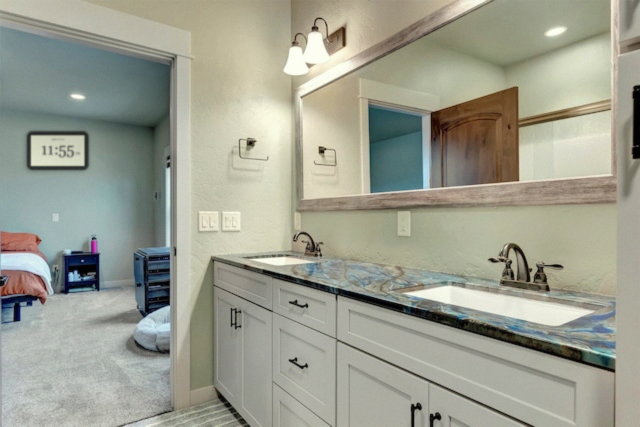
11 h 55 min
